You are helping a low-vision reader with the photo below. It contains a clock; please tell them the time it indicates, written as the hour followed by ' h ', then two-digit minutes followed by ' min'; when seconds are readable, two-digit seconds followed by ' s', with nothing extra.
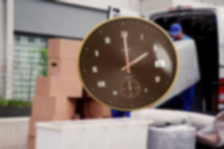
2 h 00 min
